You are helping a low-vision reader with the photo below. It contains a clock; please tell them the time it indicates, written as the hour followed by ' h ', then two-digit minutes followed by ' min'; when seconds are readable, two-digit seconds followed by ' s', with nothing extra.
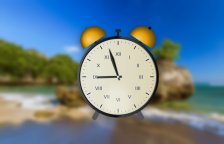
8 h 57 min
